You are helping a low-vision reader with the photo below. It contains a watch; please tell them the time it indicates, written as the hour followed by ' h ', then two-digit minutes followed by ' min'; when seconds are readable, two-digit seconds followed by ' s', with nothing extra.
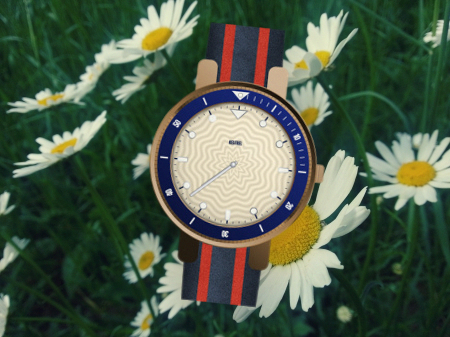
7 h 38 min
